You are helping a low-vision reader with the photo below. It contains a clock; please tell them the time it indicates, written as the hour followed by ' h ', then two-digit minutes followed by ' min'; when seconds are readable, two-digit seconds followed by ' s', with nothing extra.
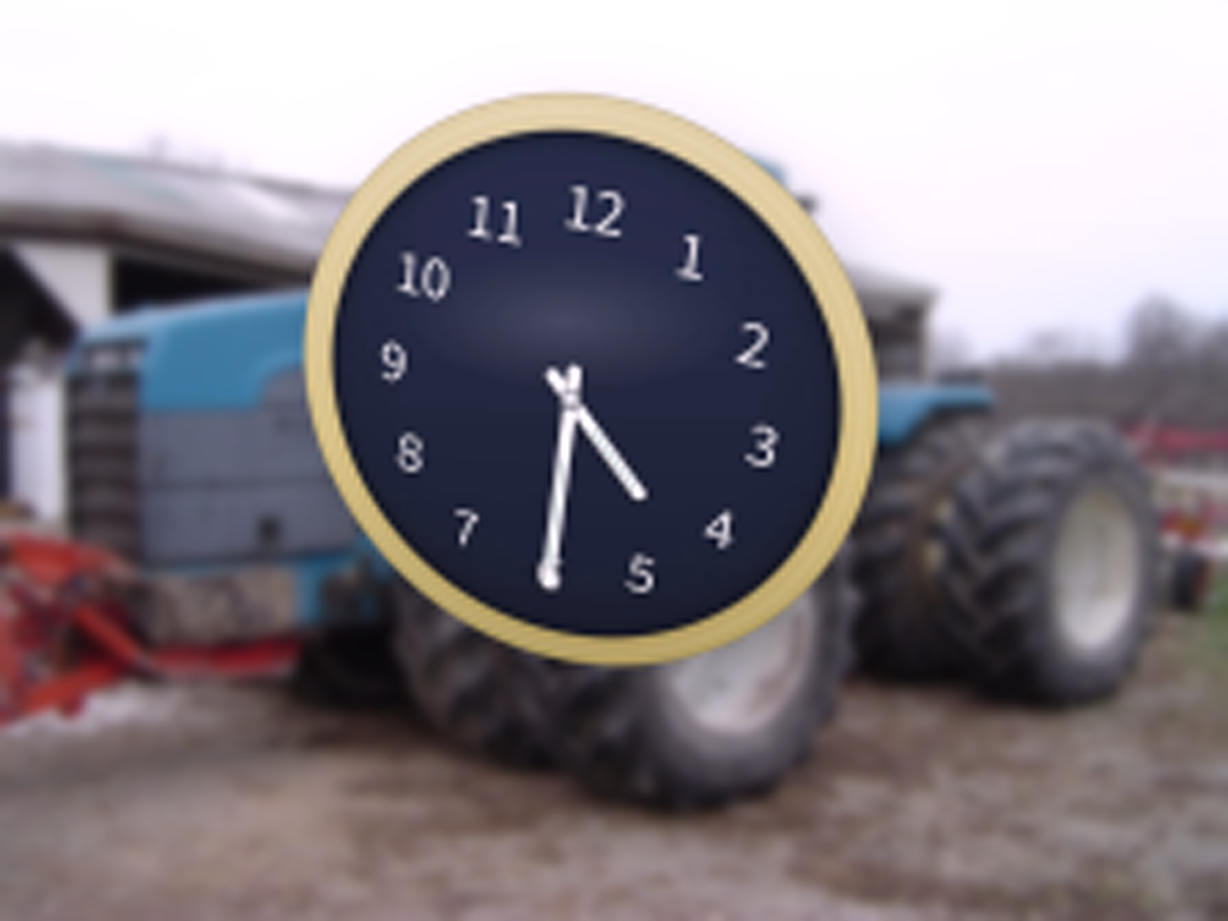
4 h 30 min
